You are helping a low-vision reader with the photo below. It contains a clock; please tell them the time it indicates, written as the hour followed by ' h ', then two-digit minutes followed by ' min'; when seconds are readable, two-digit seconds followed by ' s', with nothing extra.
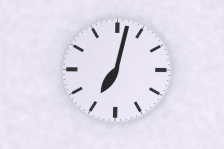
7 h 02 min
